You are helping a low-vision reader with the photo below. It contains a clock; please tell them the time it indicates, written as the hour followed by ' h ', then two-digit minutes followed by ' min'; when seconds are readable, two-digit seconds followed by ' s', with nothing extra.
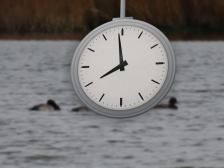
7 h 59 min
